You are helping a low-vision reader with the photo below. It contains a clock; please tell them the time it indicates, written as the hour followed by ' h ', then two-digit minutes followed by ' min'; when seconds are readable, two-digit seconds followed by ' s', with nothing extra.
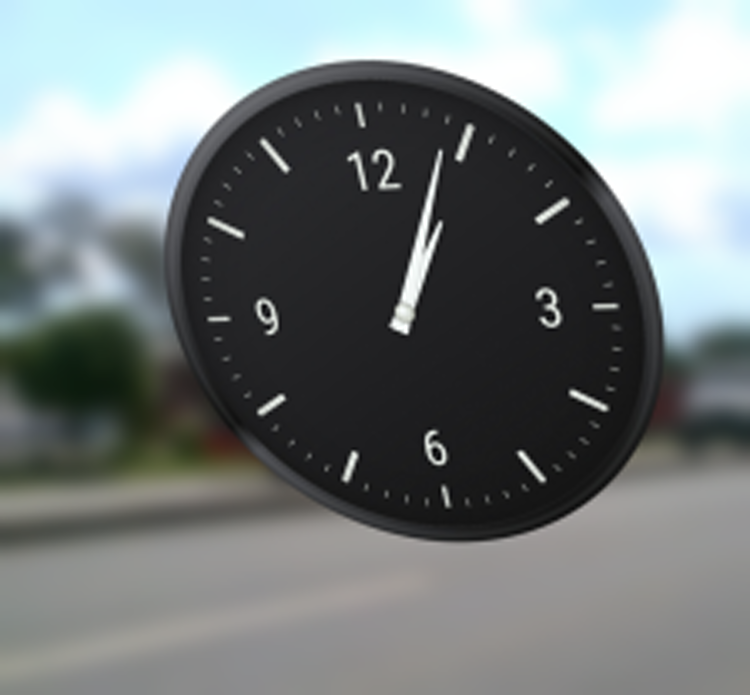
1 h 04 min
